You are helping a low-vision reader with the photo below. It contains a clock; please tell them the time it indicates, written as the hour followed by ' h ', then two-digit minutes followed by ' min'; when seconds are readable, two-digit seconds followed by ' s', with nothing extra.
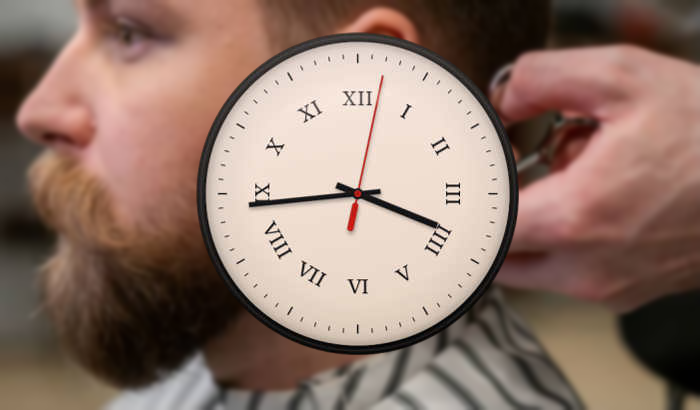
3 h 44 min 02 s
